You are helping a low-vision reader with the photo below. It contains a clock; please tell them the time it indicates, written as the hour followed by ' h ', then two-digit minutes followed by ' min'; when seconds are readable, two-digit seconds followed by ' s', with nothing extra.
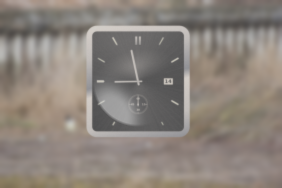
8 h 58 min
